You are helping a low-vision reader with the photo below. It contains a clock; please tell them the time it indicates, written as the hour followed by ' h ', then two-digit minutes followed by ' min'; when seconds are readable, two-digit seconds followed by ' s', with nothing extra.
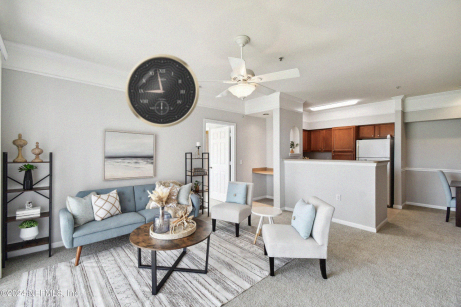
8 h 58 min
